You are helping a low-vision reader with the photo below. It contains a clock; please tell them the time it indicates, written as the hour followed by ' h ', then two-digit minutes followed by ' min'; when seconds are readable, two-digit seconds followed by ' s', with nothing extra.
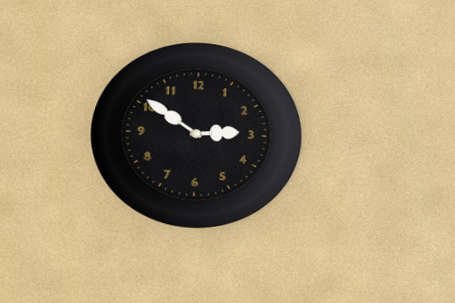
2 h 51 min
